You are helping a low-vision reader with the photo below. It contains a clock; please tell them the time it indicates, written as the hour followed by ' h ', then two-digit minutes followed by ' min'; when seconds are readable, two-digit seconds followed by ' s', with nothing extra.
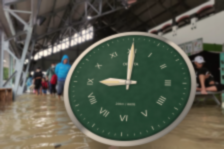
9 h 00 min
